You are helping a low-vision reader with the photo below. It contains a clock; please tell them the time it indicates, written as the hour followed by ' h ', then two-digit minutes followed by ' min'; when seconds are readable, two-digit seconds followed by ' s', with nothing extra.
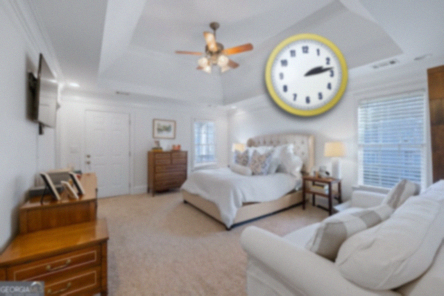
2 h 13 min
